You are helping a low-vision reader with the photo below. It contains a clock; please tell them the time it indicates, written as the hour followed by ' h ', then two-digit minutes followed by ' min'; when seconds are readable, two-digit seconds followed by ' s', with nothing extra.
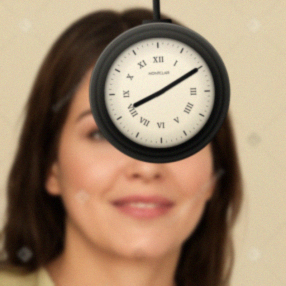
8 h 10 min
